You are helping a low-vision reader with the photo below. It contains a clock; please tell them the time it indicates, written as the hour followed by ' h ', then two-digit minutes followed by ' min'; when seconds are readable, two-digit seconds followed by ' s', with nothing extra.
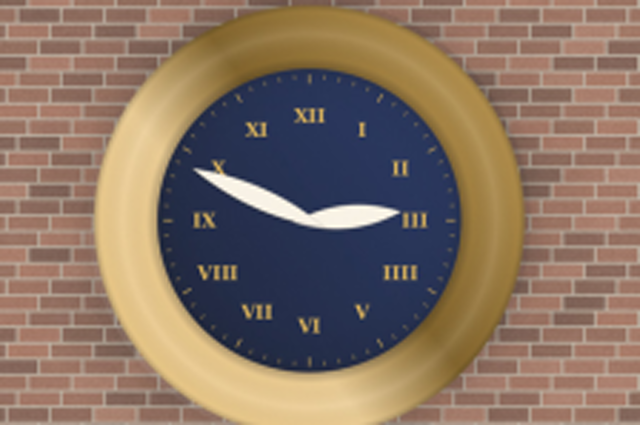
2 h 49 min
